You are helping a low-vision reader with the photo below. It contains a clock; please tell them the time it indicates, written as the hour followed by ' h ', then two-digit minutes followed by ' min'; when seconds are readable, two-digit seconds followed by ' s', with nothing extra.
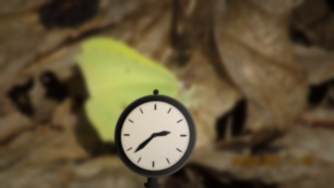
2 h 38 min
